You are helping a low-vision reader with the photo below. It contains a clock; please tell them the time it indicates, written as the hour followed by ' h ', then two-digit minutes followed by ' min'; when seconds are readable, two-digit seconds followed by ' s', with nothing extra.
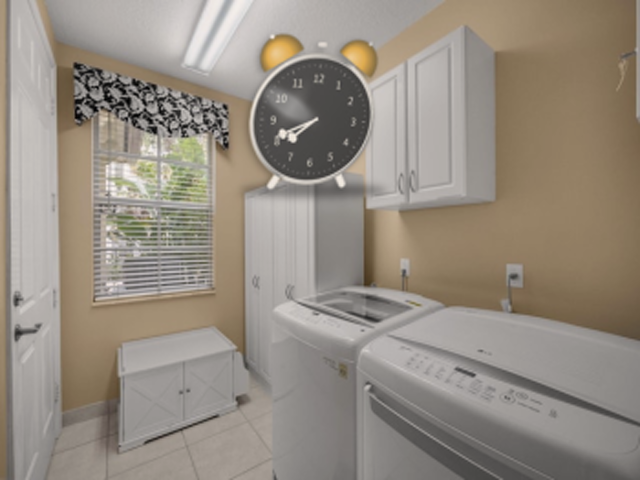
7 h 41 min
